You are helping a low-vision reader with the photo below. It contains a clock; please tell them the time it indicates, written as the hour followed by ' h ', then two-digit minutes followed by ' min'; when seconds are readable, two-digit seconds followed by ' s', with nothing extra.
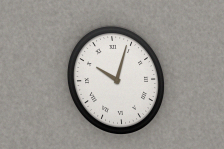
10 h 04 min
